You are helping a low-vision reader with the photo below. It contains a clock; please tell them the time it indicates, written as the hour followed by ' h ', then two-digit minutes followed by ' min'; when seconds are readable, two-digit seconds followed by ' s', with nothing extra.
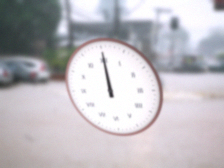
12 h 00 min
